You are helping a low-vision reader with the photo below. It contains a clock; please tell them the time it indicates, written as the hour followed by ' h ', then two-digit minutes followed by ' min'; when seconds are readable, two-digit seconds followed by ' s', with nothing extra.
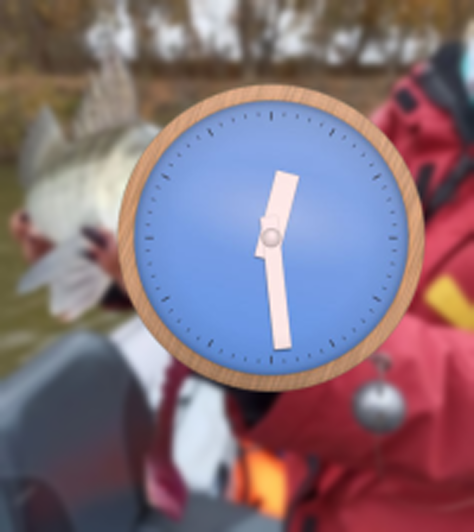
12 h 29 min
